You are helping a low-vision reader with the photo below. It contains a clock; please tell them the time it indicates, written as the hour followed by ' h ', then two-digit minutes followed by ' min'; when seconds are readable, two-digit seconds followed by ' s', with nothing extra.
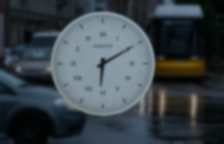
6 h 10 min
